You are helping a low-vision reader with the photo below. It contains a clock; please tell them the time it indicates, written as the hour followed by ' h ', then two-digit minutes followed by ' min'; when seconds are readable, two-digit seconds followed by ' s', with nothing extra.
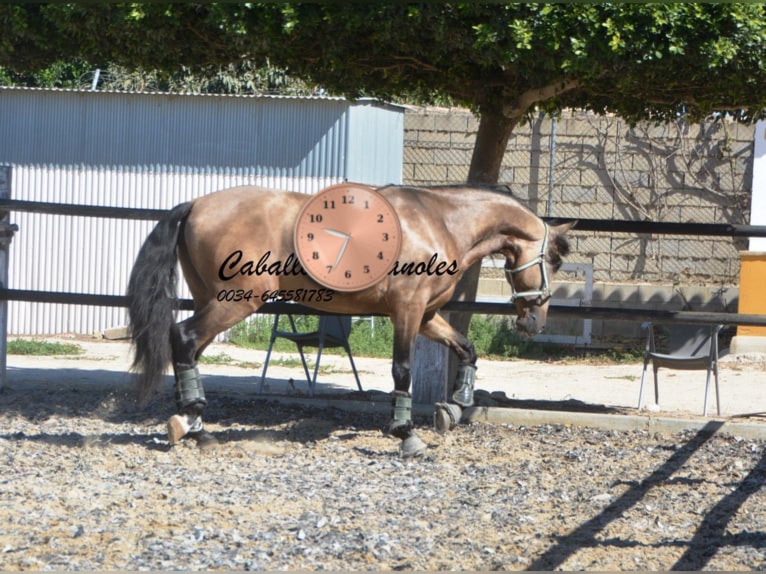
9 h 34 min
